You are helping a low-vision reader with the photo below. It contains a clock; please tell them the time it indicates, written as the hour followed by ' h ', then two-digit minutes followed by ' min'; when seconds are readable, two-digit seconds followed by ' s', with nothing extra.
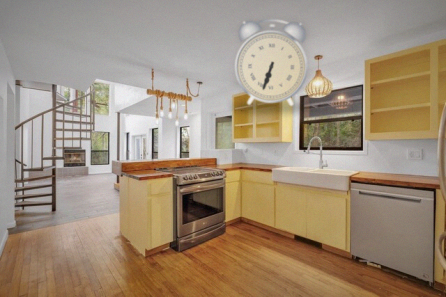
6 h 33 min
